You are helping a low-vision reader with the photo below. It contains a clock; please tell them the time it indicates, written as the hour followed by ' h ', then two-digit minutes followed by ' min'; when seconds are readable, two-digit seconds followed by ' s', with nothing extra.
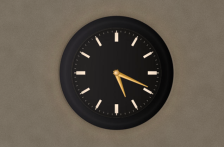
5 h 19 min
